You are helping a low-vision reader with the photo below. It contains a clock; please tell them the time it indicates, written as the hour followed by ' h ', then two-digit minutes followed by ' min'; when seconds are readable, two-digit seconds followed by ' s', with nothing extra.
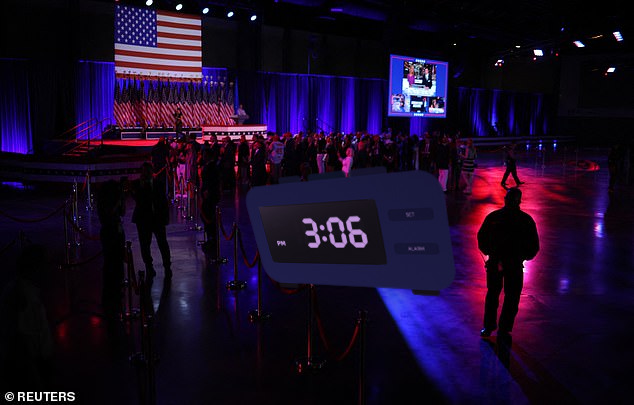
3 h 06 min
